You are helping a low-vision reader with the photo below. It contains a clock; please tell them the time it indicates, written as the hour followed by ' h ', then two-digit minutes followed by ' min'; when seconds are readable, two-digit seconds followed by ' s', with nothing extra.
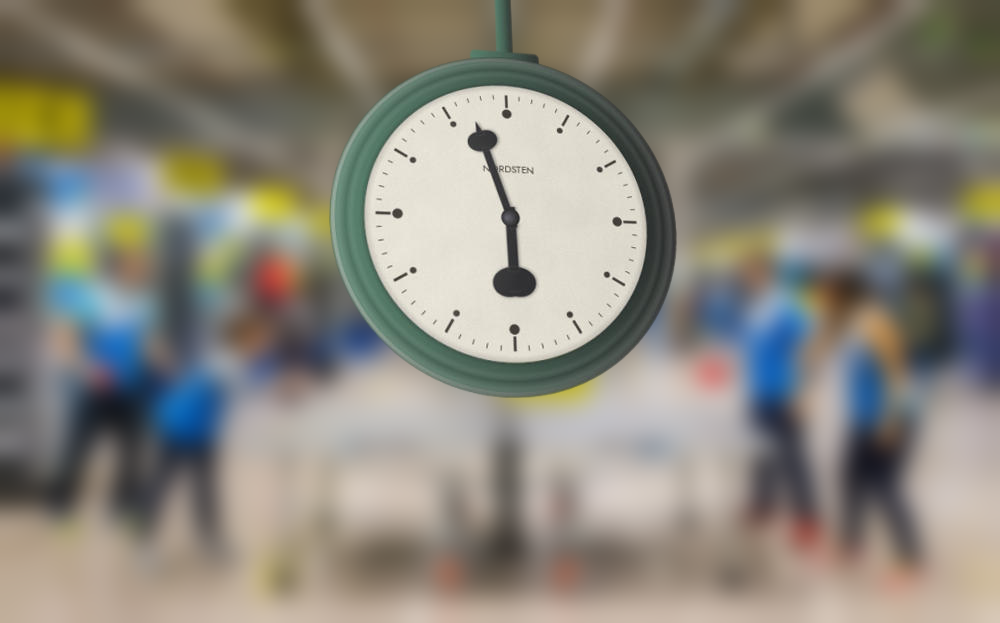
5 h 57 min
